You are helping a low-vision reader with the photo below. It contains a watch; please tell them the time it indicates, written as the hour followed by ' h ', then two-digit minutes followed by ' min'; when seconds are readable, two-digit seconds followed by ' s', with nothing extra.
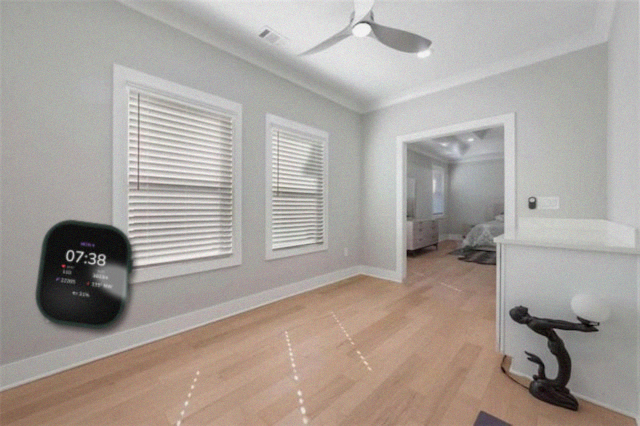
7 h 38 min
